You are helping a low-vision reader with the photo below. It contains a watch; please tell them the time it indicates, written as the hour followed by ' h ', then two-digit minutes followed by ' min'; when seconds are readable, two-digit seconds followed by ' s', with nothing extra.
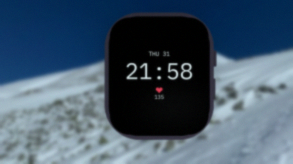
21 h 58 min
